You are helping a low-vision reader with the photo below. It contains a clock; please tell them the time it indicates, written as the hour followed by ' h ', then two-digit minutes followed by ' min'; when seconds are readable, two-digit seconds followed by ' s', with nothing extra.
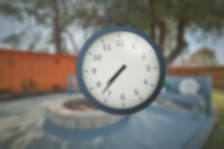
7 h 37 min
